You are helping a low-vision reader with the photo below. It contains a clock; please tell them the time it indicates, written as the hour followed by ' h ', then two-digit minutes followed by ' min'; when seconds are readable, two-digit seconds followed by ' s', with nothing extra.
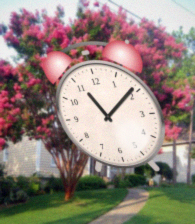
11 h 09 min
